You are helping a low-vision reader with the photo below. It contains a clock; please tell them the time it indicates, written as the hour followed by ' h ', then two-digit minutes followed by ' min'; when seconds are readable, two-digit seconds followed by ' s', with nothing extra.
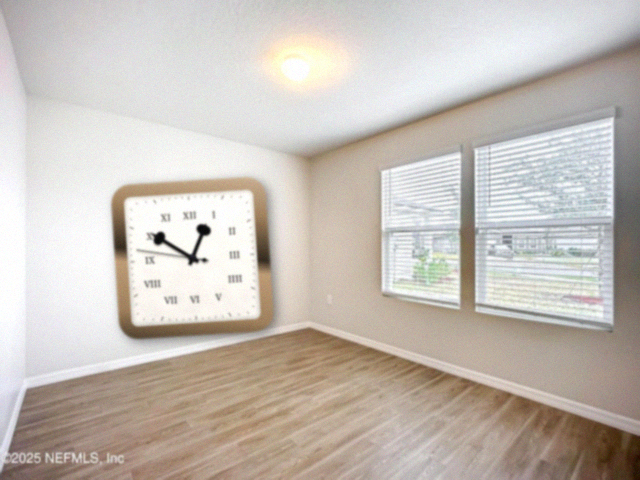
12 h 50 min 47 s
